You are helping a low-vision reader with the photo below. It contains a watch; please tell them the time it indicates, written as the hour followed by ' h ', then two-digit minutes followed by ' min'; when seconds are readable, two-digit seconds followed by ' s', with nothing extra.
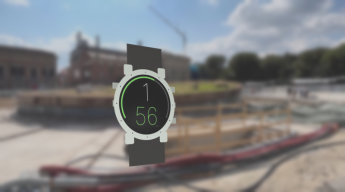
1 h 56 min
